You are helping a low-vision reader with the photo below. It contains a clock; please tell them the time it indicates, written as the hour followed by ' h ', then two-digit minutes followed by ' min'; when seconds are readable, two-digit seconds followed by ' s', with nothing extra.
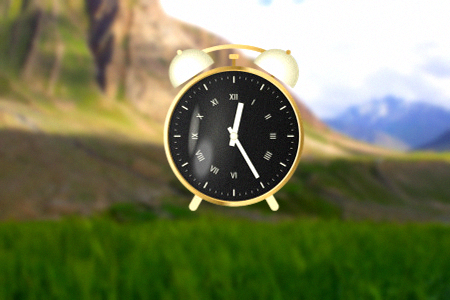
12 h 25 min
